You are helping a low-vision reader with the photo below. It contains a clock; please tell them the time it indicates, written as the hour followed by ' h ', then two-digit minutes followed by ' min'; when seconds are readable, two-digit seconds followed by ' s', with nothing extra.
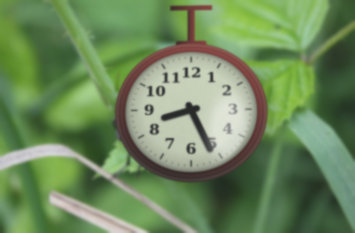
8 h 26 min
